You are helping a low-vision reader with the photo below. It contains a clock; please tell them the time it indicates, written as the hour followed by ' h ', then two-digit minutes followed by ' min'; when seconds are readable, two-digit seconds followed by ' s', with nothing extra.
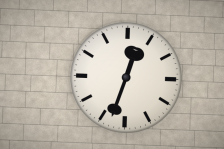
12 h 33 min
